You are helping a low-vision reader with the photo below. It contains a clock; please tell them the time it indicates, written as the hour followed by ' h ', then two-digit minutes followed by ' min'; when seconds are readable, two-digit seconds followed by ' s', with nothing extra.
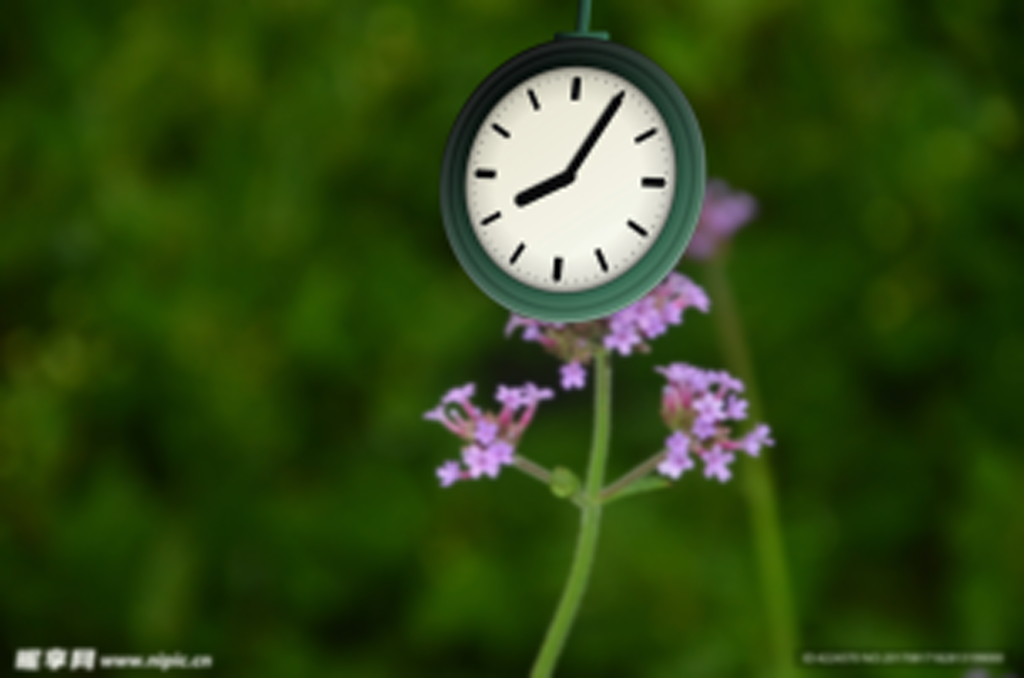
8 h 05 min
